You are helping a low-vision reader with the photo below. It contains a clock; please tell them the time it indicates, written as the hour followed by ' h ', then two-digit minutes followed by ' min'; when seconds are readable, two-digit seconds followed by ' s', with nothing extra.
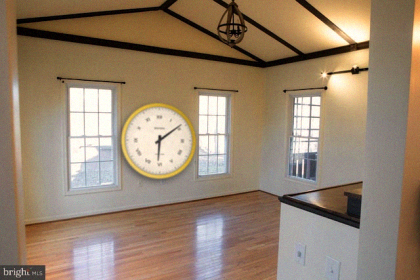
6 h 09 min
